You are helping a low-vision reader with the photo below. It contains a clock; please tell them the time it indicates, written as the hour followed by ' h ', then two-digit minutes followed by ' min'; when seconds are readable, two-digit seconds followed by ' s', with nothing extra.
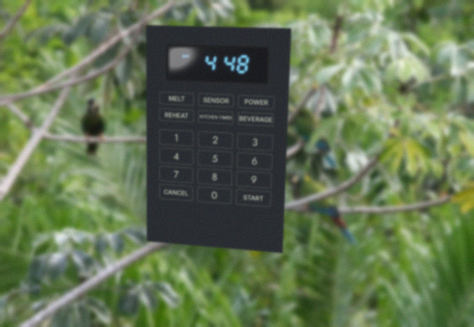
4 h 48 min
